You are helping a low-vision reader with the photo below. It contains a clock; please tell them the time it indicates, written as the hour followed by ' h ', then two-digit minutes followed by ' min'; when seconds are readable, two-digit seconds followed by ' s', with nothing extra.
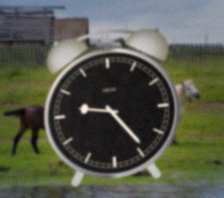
9 h 24 min
